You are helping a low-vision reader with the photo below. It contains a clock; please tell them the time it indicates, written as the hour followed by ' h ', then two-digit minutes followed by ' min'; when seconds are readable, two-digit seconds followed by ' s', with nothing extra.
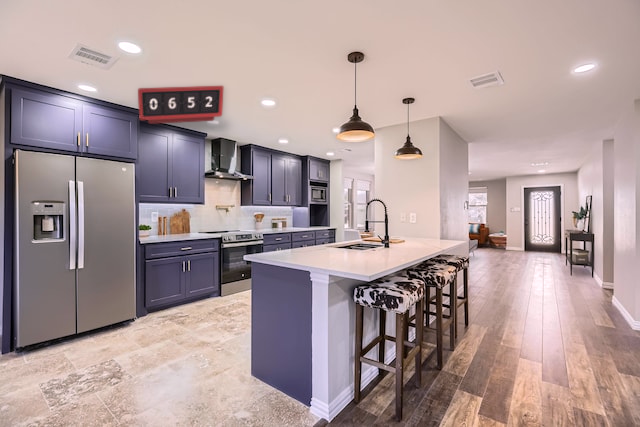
6 h 52 min
